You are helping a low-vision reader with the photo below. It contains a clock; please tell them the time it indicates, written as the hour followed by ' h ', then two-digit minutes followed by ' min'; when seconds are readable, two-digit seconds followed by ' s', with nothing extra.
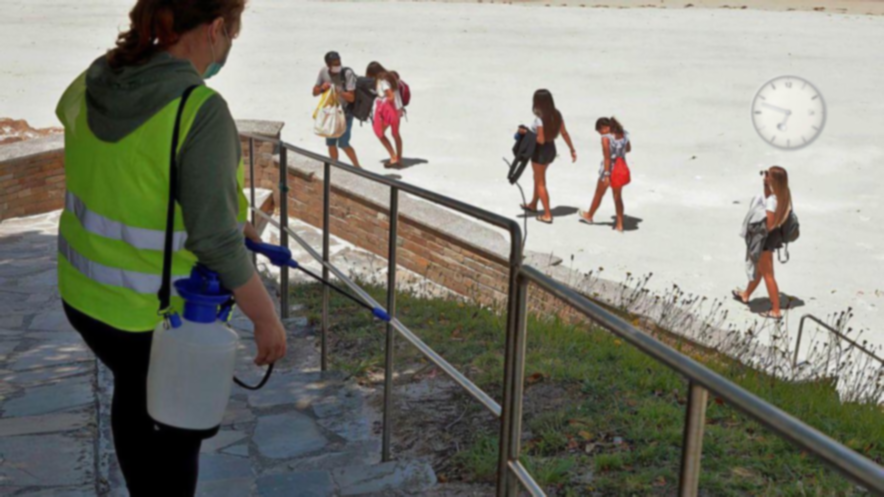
6 h 48 min
